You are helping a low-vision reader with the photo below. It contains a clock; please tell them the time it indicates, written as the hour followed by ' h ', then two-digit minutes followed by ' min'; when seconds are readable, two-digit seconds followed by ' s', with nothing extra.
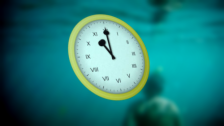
11 h 00 min
